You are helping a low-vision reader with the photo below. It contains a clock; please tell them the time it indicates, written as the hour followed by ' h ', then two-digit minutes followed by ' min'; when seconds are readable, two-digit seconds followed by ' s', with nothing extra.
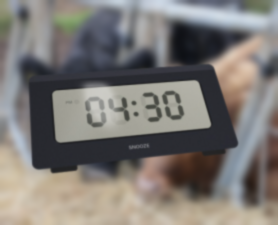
4 h 30 min
